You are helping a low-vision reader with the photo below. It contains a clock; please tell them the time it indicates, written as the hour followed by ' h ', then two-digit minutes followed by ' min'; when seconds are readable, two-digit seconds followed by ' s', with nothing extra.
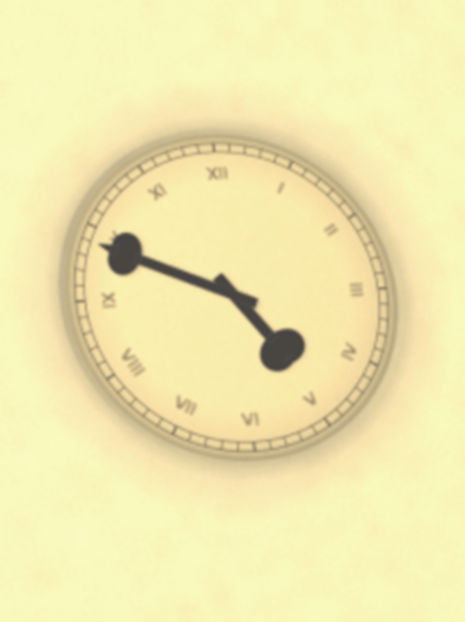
4 h 49 min
